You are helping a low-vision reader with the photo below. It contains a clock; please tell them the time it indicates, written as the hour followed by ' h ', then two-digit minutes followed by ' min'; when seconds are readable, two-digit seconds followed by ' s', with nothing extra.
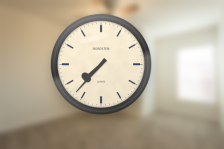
7 h 37 min
